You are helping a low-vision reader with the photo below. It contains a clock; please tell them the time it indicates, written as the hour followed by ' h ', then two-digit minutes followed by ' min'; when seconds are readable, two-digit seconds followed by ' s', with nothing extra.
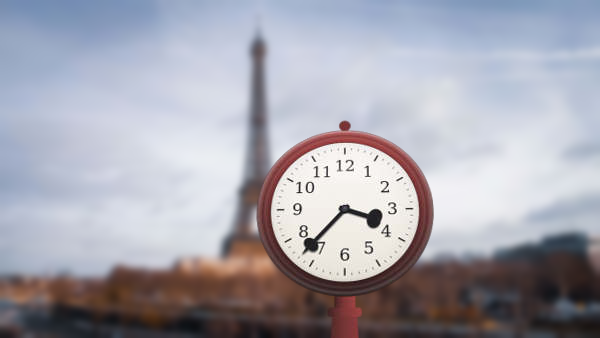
3 h 37 min
